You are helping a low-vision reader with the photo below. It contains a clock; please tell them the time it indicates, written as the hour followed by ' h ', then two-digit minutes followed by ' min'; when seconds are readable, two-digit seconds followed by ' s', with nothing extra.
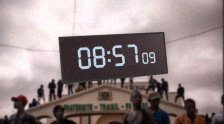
8 h 57 min 09 s
